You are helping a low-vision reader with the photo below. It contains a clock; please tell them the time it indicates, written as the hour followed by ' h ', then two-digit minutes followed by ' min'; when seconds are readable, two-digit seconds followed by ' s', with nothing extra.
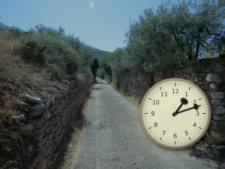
1 h 12 min
